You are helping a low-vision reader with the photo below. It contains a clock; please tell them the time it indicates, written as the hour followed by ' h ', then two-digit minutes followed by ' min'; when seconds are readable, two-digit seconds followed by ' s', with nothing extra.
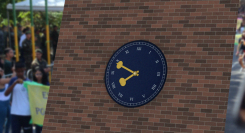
7 h 49 min
